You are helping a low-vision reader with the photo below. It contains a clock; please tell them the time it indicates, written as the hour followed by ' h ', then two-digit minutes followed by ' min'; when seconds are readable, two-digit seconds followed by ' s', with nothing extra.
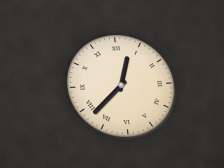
12 h 38 min
